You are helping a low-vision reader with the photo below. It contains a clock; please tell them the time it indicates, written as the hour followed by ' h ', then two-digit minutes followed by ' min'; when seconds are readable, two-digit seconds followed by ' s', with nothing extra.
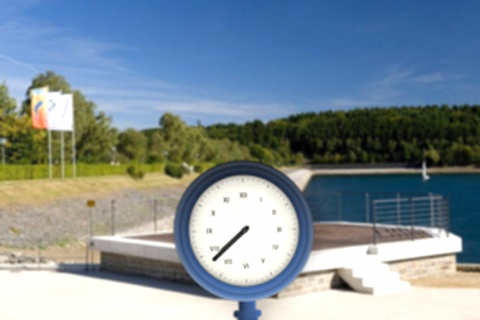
7 h 38 min
